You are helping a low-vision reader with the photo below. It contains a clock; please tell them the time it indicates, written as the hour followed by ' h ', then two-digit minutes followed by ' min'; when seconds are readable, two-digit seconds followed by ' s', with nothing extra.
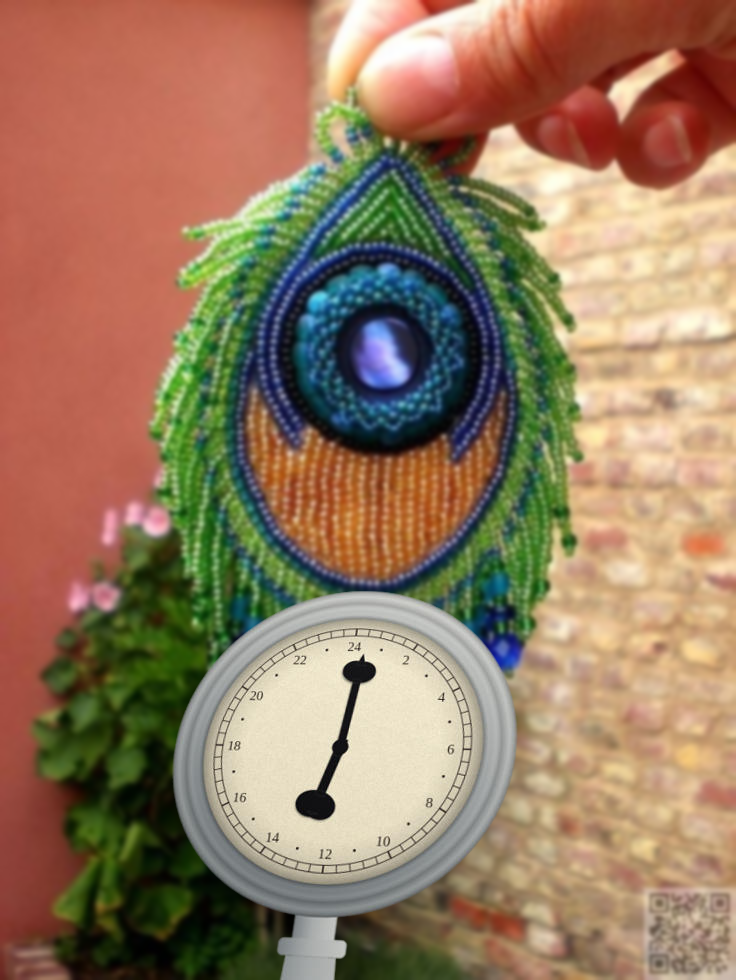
13 h 01 min
